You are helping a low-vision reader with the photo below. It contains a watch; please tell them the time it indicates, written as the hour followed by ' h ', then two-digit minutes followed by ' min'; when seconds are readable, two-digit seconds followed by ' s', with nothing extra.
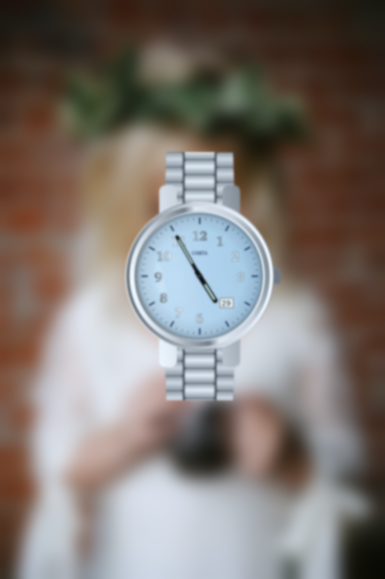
4 h 55 min
